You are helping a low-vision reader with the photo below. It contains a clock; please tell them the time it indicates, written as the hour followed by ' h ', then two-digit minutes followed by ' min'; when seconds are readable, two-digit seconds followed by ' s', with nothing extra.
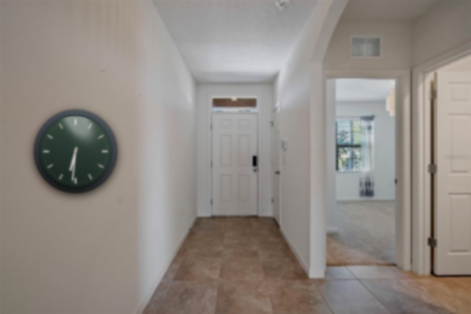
6 h 31 min
